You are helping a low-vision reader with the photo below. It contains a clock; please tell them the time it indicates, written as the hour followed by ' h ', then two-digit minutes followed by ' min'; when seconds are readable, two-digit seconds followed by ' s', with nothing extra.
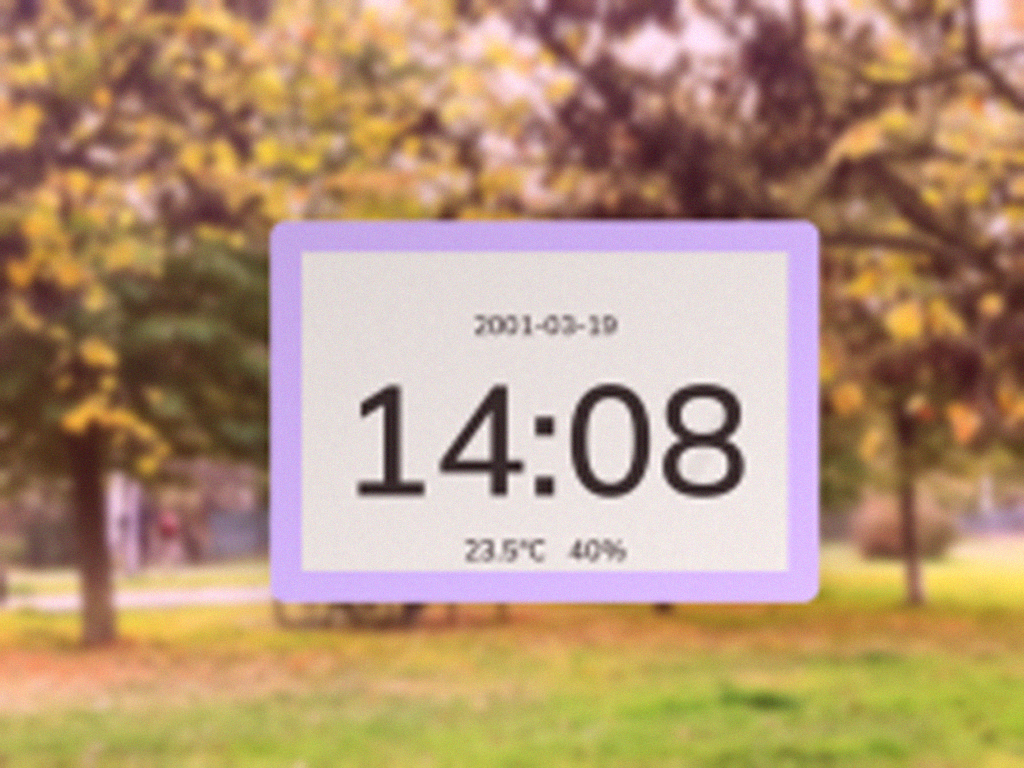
14 h 08 min
